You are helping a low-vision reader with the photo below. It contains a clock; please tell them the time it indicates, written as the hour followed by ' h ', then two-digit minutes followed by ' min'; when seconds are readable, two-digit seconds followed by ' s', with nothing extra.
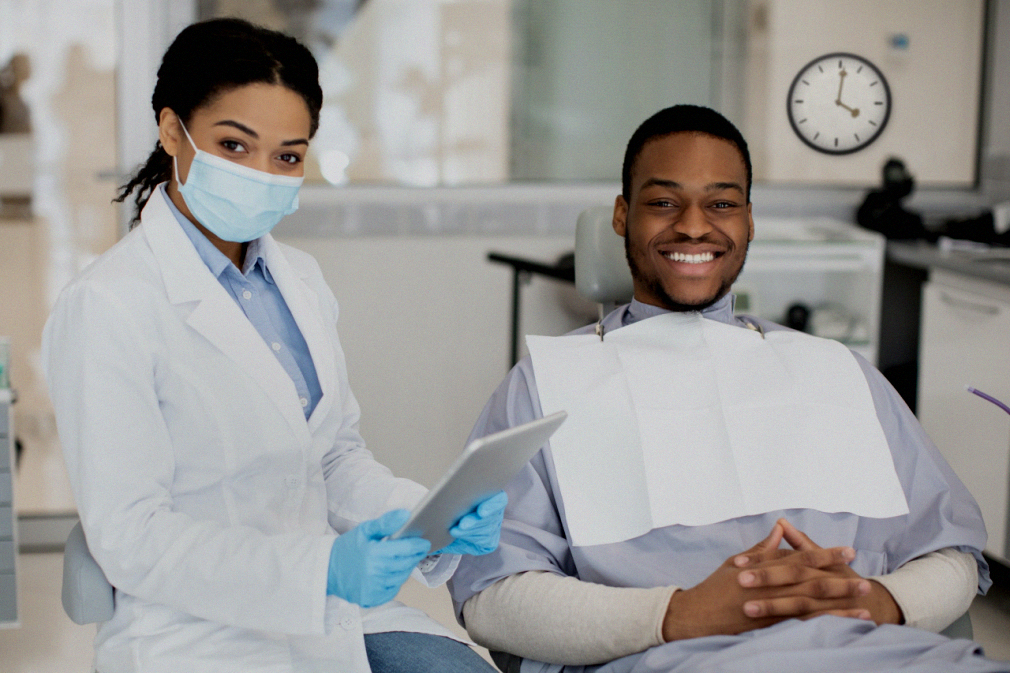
4 h 01 min
